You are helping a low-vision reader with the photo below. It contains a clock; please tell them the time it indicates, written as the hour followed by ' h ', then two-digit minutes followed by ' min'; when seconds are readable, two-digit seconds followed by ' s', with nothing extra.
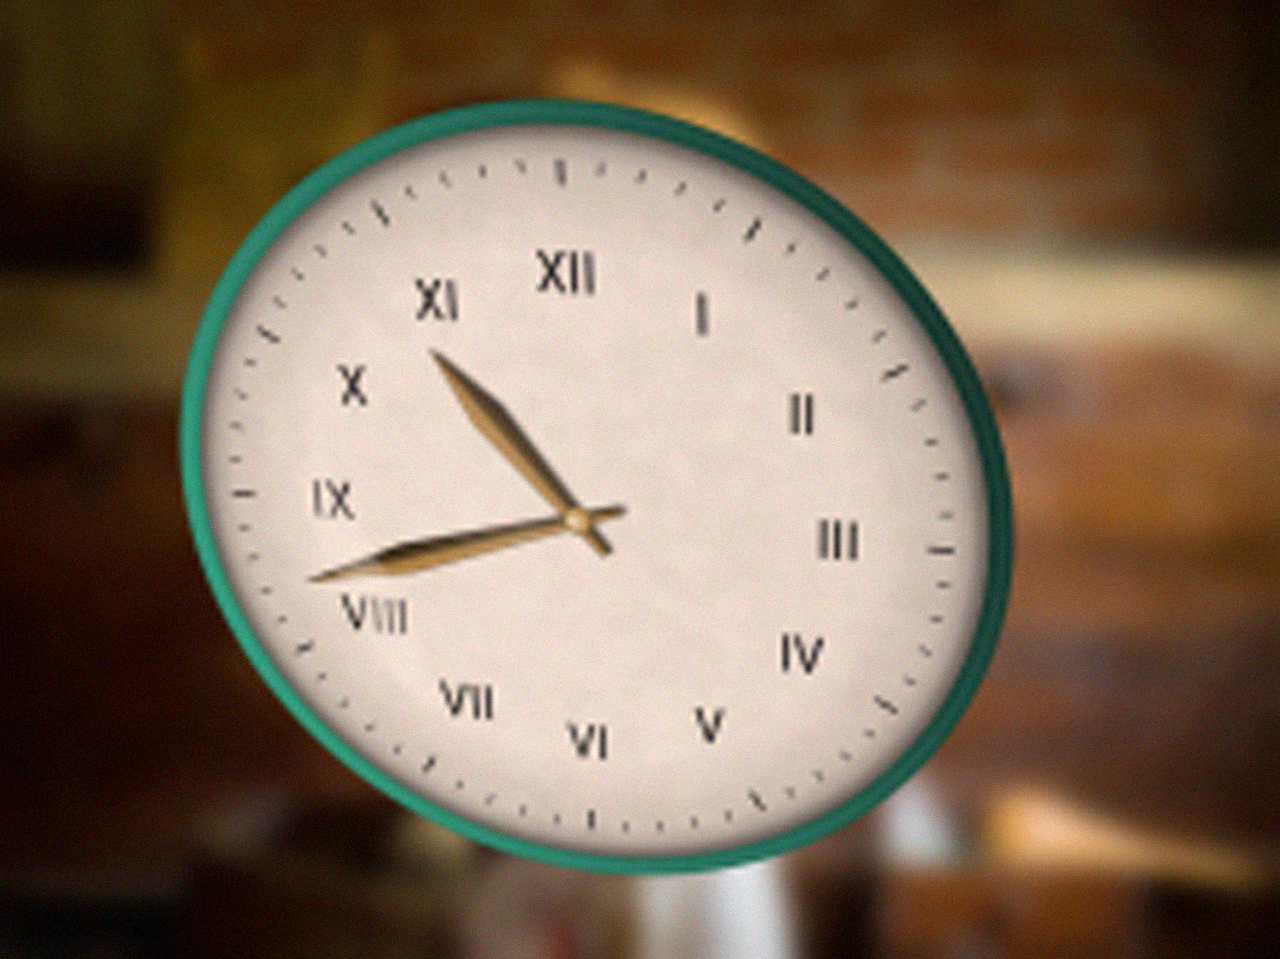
10 h 42 min
